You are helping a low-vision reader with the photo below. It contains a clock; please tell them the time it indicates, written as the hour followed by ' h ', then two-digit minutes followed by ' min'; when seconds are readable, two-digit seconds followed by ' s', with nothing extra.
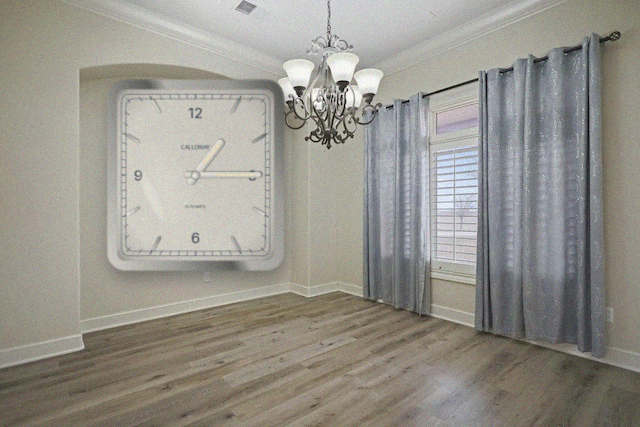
1 h 15 min
